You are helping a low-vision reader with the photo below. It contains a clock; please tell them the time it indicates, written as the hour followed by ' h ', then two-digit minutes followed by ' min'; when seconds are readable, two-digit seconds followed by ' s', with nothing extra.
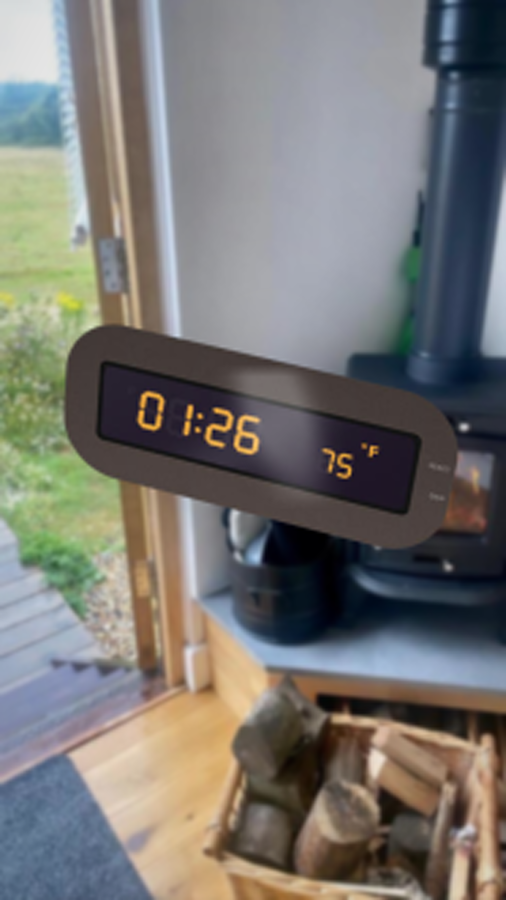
1 h 26 min
